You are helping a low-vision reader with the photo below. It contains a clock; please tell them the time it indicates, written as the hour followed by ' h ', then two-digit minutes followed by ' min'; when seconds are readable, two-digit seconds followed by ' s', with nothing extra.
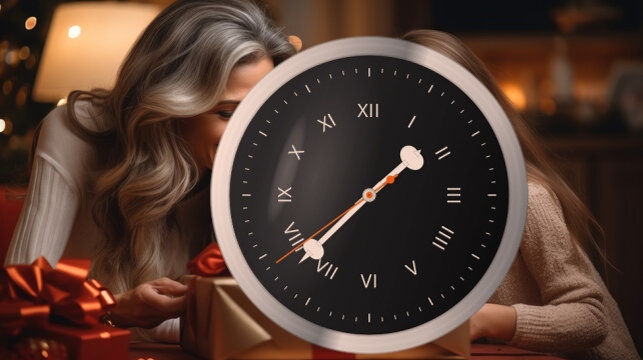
1 h 37 min 39 s
